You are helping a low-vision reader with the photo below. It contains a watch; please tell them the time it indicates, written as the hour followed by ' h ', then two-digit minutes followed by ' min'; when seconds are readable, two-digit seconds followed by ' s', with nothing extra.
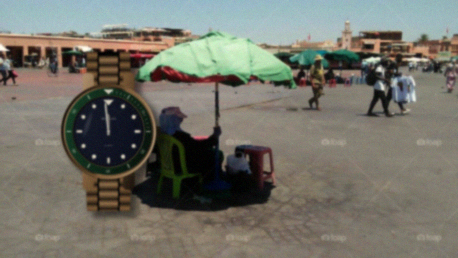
11 h 59 min
